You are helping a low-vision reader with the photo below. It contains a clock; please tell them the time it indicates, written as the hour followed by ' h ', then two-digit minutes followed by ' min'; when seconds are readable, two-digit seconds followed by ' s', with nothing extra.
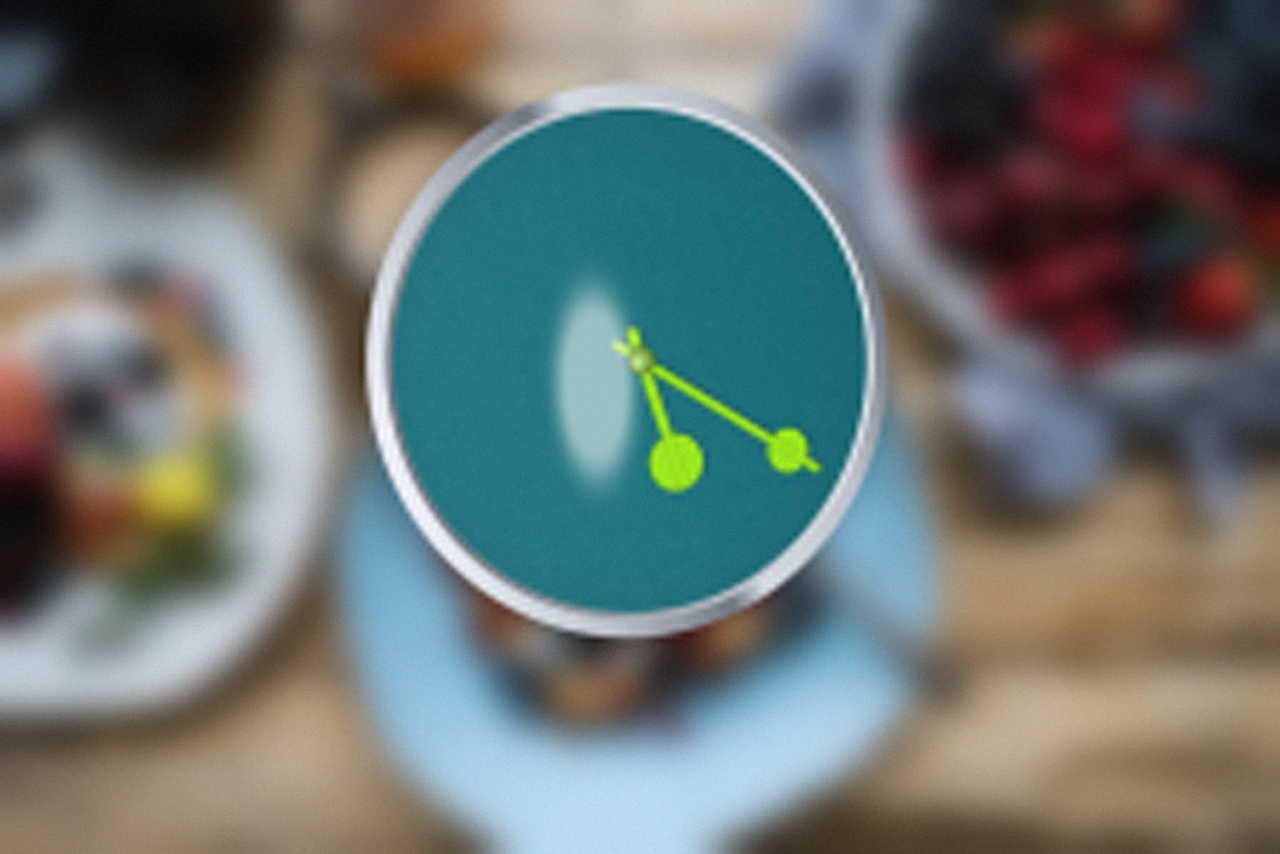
5 h 20 min
